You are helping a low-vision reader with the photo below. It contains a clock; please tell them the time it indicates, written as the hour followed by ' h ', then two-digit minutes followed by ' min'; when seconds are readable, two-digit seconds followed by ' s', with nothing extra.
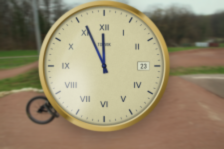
11 h 56 min
